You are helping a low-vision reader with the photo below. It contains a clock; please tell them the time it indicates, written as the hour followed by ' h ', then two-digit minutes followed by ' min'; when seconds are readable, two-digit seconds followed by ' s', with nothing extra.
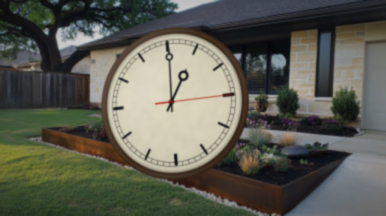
1 h 00 min 15 s
